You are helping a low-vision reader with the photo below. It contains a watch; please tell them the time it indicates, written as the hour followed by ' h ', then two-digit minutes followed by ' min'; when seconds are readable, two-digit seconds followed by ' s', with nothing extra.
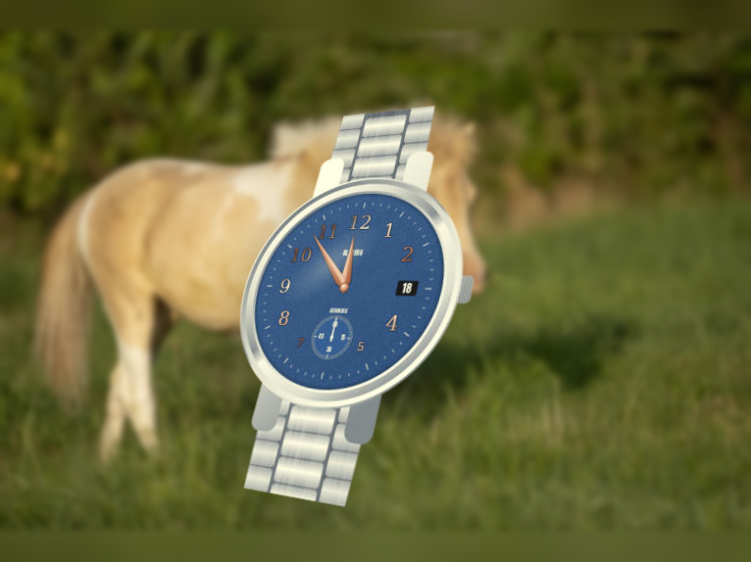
11 h 53 min
